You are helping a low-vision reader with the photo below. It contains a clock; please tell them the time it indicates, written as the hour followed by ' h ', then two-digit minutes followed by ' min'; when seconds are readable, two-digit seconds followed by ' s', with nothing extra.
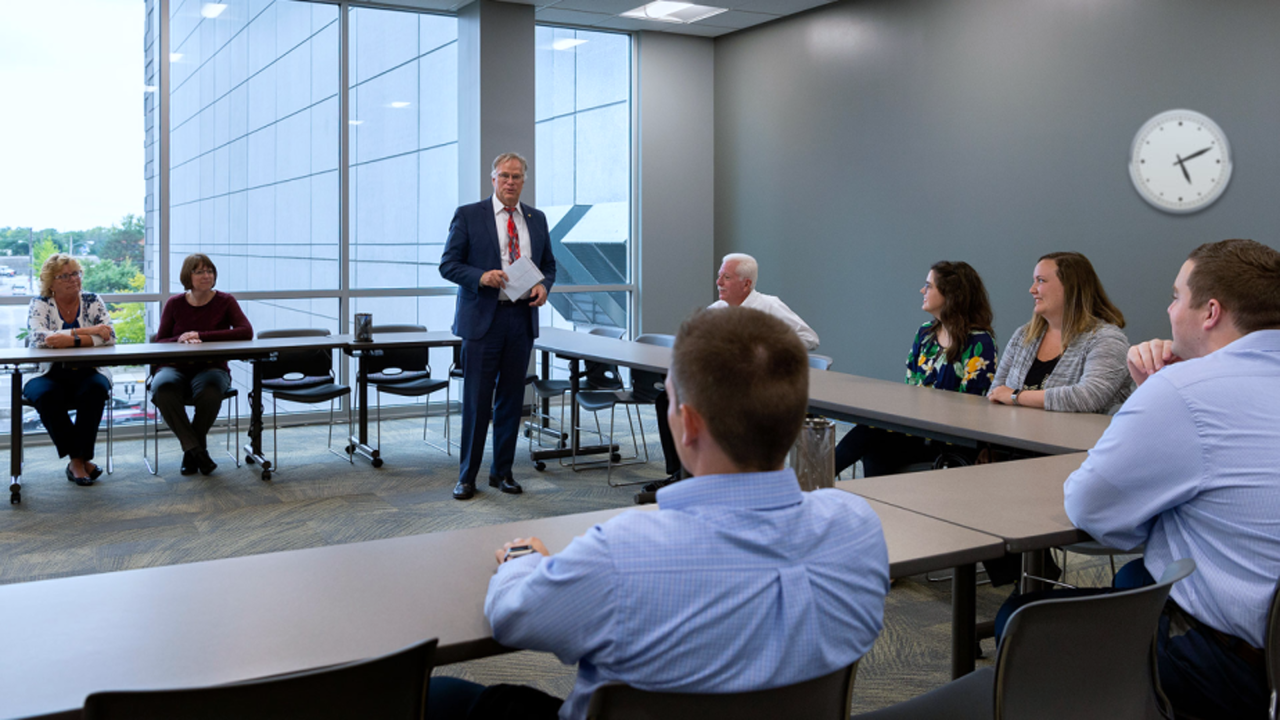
5 h 11 min
